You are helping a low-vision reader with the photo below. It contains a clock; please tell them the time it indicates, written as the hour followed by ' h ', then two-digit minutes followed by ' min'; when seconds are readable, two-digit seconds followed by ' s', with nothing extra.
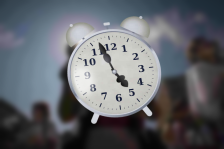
4 h 57 min
